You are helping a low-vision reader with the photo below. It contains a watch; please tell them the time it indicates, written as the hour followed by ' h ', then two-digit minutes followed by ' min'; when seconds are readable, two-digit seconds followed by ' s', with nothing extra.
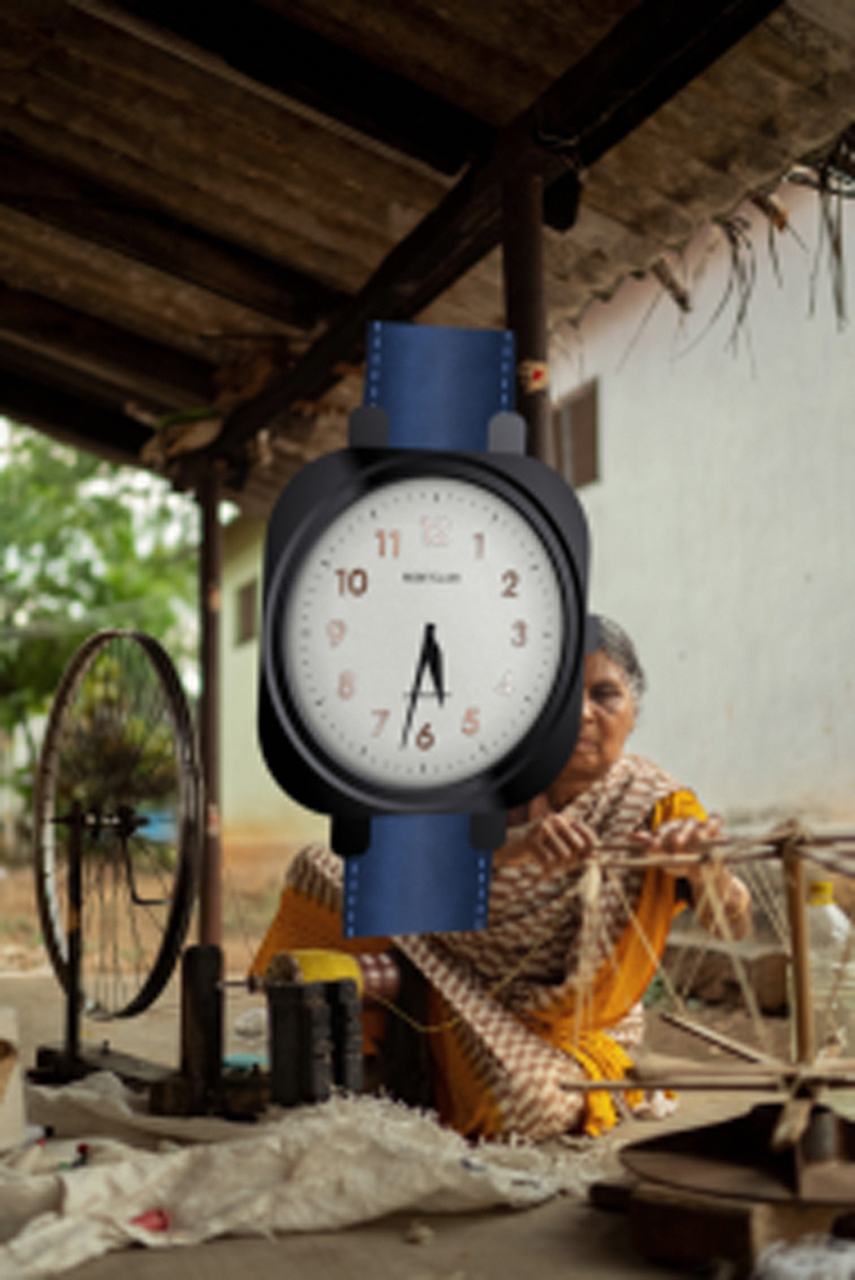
5 h 32 min
